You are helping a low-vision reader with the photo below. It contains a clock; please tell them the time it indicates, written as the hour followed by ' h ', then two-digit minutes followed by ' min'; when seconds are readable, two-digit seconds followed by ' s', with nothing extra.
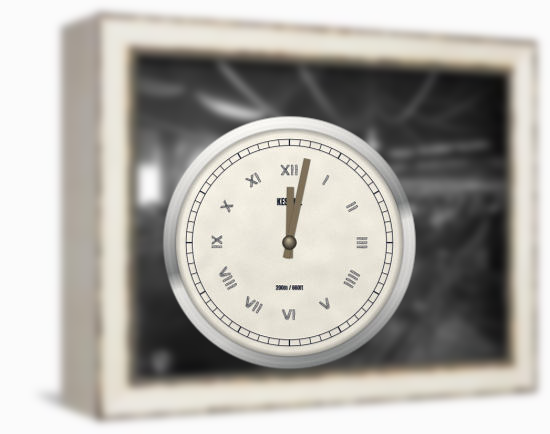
12 h 02 min
